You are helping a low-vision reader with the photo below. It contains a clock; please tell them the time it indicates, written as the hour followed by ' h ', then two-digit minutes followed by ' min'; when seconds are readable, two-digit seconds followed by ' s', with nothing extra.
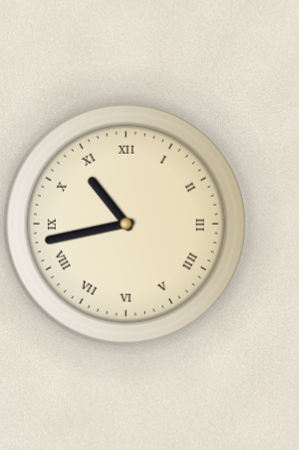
10 h 43 min
